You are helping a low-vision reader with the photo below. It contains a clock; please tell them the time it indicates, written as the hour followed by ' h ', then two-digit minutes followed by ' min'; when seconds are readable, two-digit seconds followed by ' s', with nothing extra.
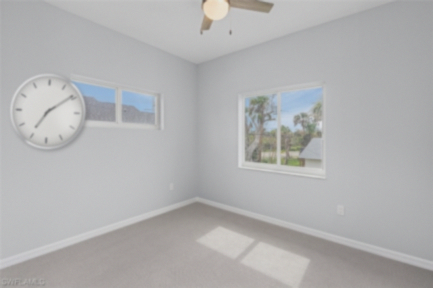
7 h 09 min
